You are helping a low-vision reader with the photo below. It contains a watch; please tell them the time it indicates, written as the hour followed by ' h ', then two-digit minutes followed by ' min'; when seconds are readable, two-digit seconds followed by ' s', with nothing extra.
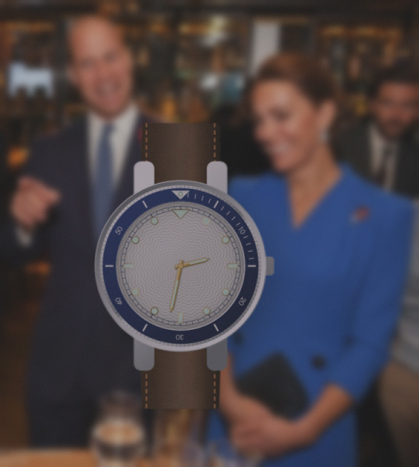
2 h 32 min
